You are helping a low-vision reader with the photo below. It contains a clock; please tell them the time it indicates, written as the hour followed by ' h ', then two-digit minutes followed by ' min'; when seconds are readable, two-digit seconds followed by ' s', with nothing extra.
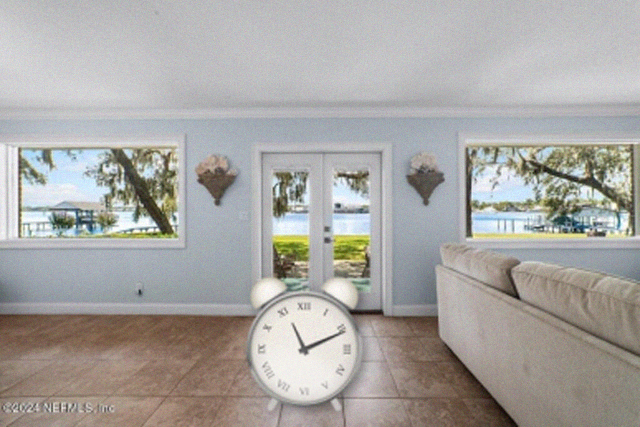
11 h 11 min
